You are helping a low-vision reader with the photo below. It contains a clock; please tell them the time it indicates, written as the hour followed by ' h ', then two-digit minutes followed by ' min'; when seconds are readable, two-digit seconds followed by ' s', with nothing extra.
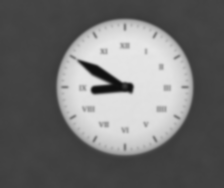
8 h 50 min
